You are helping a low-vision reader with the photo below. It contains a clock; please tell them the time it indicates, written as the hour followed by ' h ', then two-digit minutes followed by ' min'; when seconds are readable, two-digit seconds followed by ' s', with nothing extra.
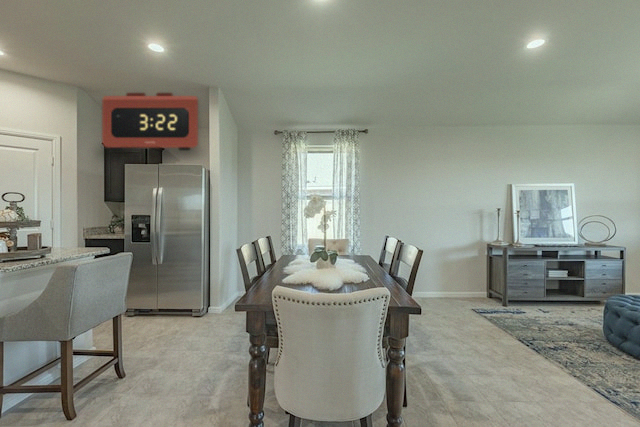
3 h 22 min
